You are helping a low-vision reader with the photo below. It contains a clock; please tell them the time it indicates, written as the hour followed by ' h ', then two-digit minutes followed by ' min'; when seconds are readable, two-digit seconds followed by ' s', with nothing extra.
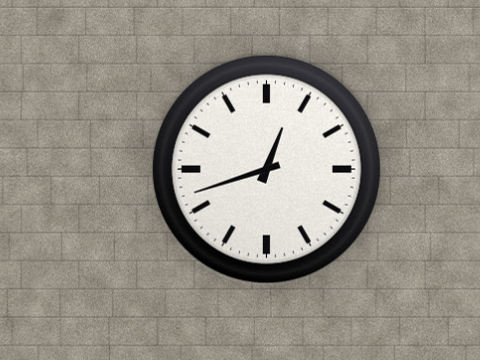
12 h 42 min
